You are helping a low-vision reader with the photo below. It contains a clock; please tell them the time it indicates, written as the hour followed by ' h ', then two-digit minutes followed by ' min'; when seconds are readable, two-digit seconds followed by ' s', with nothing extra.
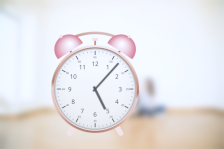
5 h 07 min
